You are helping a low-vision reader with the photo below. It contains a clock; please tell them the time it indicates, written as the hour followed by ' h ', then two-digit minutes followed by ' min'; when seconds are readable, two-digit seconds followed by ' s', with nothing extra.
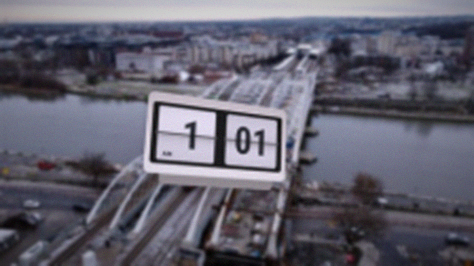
1 h 01 min
